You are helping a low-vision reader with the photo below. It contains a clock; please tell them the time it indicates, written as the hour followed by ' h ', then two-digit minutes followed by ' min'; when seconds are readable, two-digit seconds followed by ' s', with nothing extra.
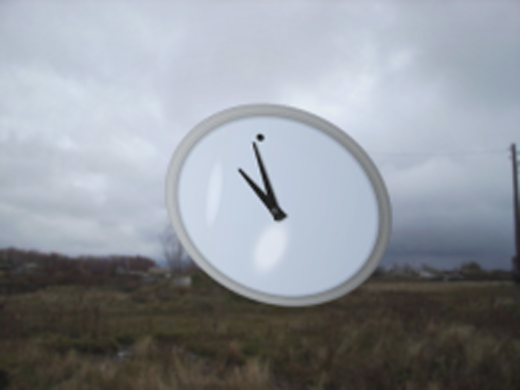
10 h 59 min
